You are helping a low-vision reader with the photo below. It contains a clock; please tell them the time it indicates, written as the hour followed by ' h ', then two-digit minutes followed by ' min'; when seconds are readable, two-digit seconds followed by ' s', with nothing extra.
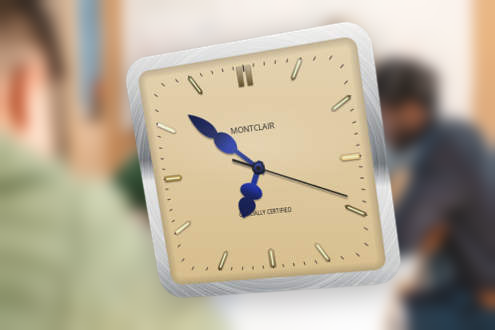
6 h 52 min 19 s
